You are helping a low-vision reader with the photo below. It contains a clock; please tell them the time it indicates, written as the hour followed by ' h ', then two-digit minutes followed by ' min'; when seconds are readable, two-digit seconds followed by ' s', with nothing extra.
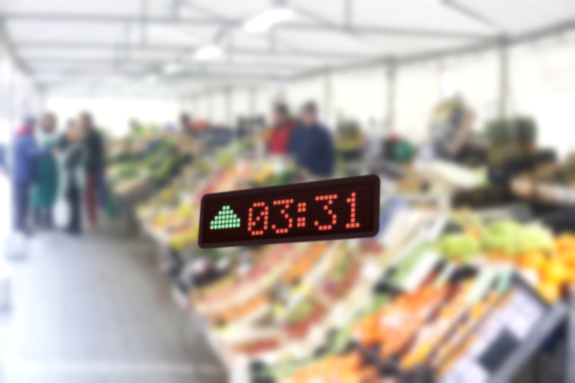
3 h 31 min
